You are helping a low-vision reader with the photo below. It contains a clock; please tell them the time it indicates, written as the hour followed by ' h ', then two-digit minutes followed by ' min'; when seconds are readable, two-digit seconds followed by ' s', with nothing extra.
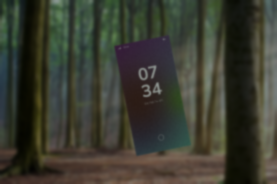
7 h 34 min
